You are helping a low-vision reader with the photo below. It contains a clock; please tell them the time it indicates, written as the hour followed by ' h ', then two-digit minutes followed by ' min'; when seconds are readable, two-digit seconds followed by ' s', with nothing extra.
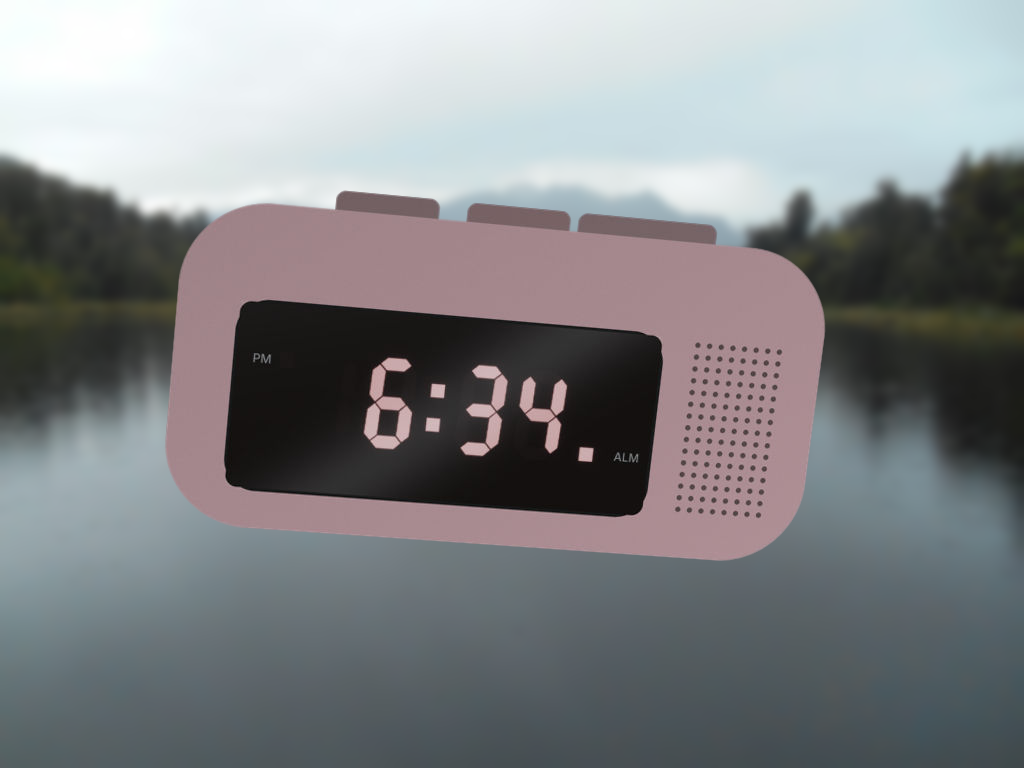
6 h 34 min
